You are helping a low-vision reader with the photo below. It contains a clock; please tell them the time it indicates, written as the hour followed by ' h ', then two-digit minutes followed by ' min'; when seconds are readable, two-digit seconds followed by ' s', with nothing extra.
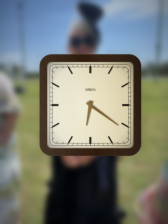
6 h 21 min
